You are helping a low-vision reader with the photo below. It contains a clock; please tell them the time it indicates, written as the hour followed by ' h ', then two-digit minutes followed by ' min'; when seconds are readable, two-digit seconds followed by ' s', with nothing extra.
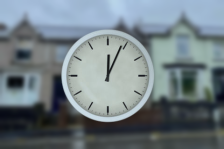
12 h 04 min
